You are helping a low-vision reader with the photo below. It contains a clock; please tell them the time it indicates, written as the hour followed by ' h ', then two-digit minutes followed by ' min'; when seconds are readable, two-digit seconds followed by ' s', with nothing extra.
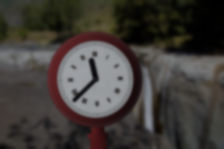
11 h 38 min
